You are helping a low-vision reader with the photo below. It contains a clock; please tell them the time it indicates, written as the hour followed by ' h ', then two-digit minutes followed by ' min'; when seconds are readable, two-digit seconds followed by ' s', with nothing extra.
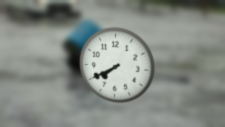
7 h 40 min
